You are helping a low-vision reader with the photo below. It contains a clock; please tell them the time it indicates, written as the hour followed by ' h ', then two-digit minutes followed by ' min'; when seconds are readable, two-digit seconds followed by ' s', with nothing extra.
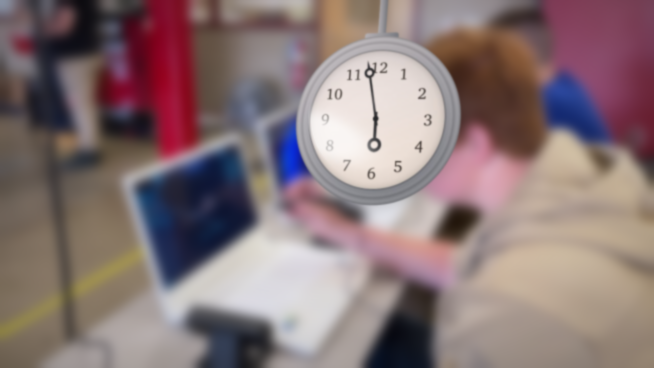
5 h 58 min
